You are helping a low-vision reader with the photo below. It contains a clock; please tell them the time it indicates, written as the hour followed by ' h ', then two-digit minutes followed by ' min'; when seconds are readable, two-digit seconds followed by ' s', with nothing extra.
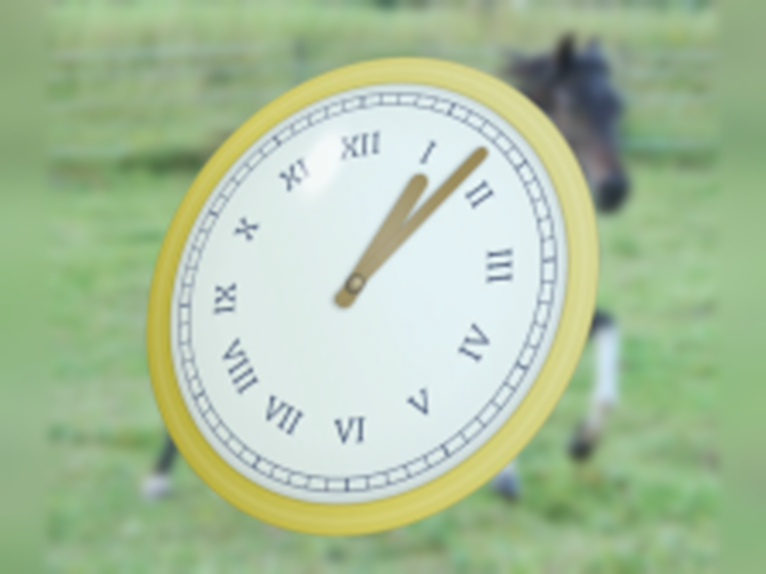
1 h 08 min
